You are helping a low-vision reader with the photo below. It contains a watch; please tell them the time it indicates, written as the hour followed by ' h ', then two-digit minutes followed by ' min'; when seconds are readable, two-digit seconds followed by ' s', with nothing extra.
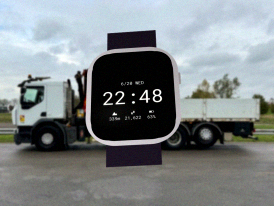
22 h 48 min
